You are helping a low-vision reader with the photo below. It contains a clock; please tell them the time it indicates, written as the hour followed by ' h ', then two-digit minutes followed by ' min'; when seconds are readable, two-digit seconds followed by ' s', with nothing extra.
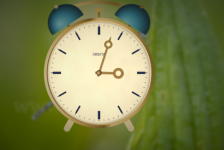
3 h 03 min
